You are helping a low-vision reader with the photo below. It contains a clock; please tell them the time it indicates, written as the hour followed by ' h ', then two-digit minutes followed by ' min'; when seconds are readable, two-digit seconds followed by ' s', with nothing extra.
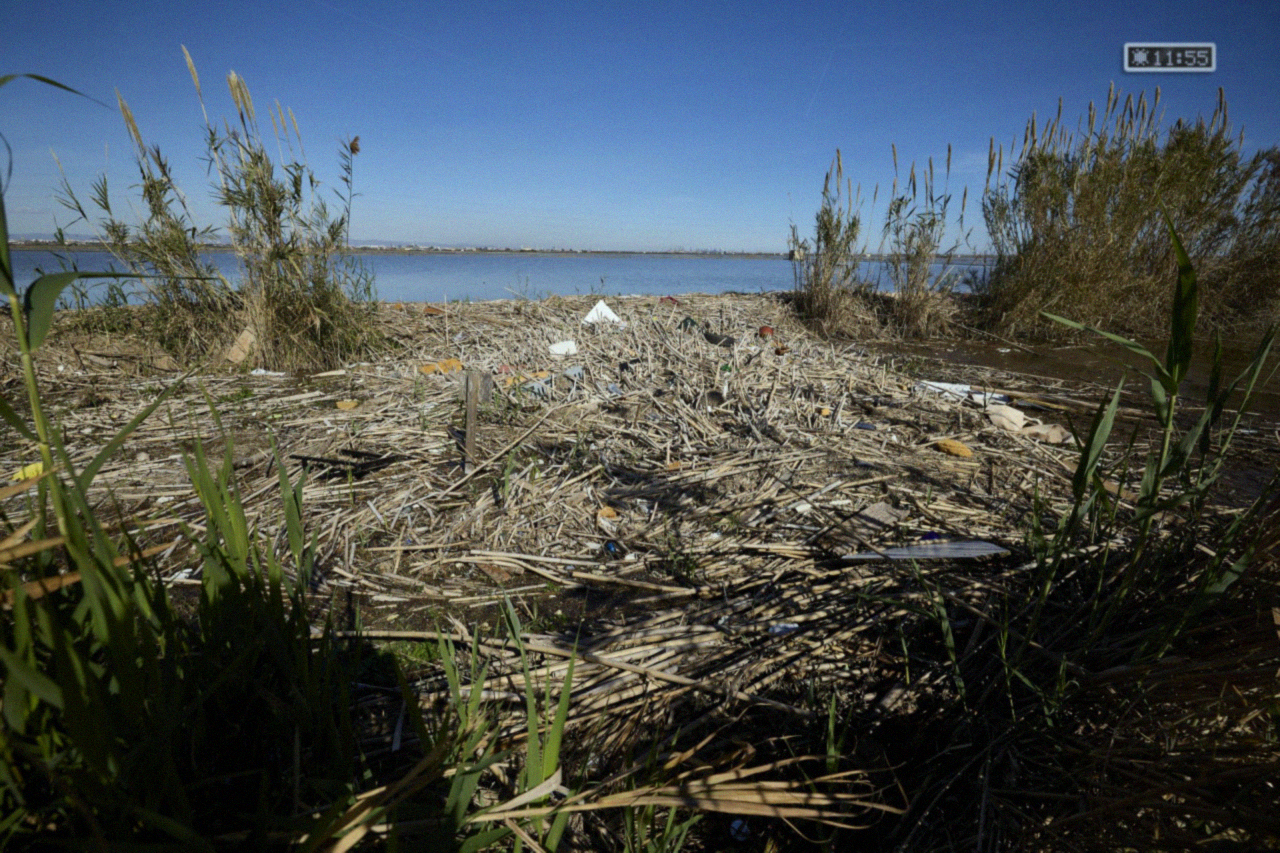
11 h 55 min
